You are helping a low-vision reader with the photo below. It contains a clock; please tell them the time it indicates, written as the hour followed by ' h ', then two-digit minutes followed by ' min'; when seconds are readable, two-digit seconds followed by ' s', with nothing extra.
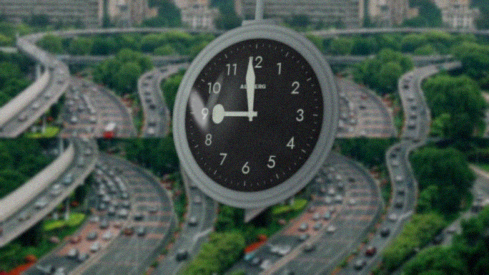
8 h 59 min
